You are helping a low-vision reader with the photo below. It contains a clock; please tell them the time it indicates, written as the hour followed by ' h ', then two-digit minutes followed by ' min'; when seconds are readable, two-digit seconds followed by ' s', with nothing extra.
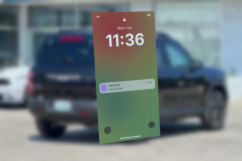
11 h 36 min
